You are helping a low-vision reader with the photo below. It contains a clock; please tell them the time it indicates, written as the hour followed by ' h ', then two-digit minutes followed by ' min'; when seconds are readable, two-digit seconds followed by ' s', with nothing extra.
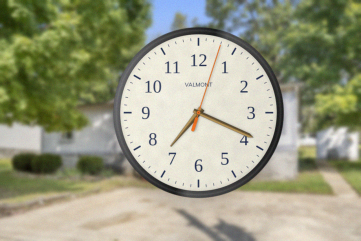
7 h 19 min 03 s
